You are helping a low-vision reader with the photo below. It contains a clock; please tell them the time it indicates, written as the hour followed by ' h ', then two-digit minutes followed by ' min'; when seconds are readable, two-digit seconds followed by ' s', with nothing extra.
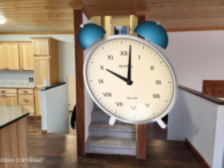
10 h 02 min
